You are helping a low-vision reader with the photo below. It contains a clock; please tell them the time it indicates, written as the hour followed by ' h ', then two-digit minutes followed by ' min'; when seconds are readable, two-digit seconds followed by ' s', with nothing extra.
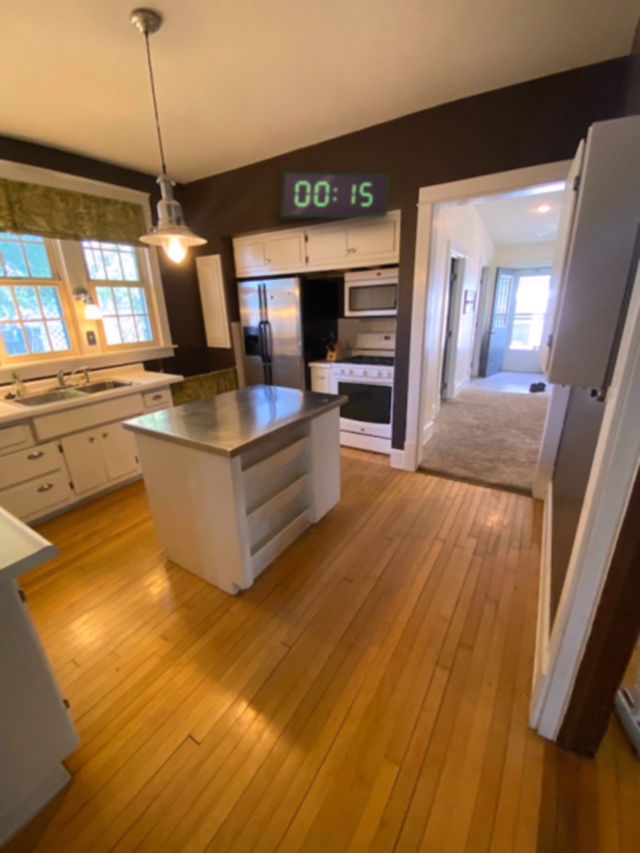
0 h 15 min
